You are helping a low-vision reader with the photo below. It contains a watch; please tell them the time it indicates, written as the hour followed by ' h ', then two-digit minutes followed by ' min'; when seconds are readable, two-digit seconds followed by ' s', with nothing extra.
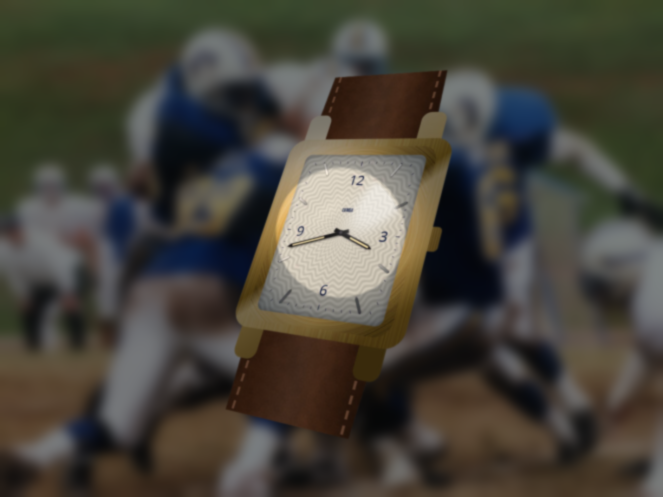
3 h 42 min
